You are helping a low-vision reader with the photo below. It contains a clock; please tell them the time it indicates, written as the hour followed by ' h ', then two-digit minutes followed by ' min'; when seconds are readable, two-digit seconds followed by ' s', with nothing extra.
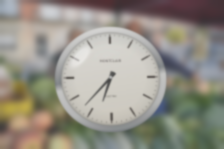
6 h 37 min
